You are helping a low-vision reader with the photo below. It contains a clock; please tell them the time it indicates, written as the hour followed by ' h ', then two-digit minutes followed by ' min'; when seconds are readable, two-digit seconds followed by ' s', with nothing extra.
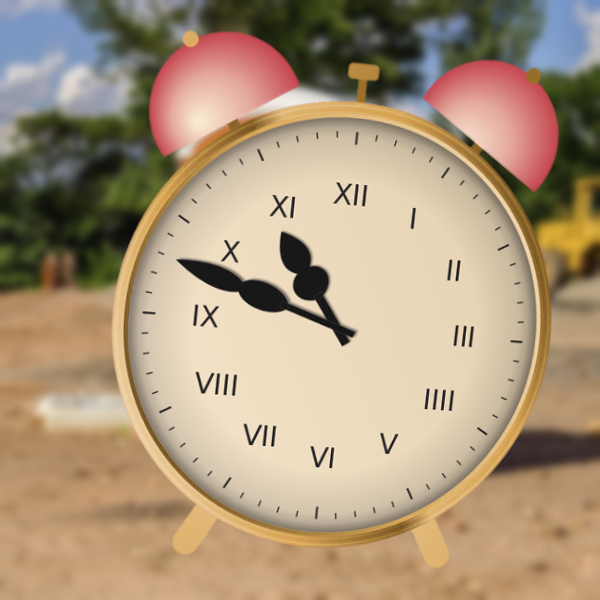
10 h 48 min
